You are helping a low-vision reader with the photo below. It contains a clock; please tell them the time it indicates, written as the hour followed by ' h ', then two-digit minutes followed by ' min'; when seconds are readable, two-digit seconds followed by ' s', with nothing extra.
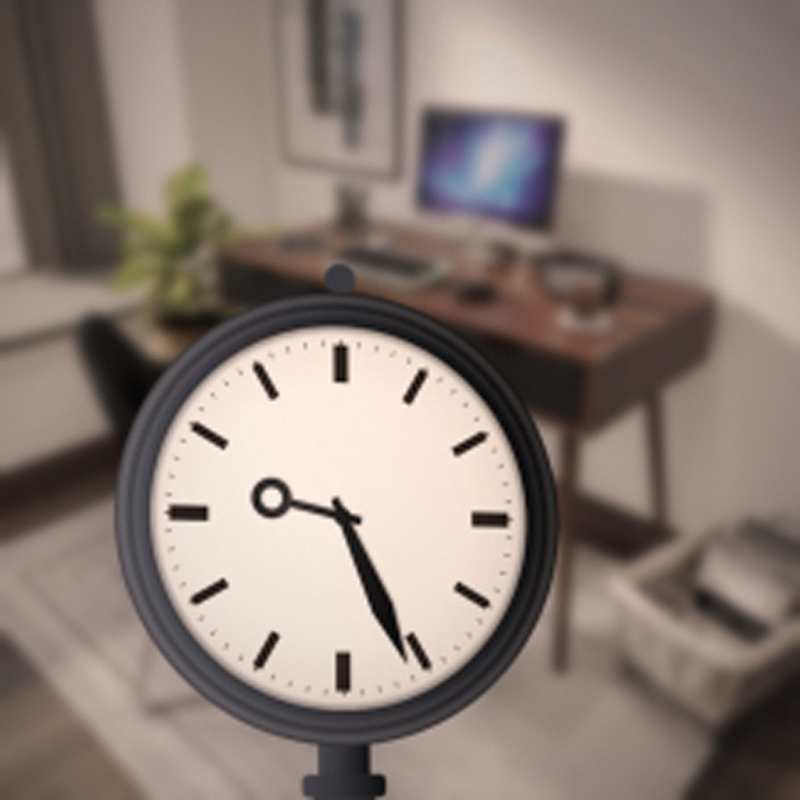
9 h 26 min
